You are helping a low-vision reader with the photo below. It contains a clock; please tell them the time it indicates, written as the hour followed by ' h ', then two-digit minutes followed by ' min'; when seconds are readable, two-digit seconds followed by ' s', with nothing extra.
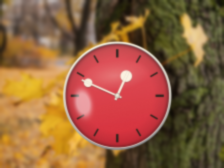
12 h 49 min
